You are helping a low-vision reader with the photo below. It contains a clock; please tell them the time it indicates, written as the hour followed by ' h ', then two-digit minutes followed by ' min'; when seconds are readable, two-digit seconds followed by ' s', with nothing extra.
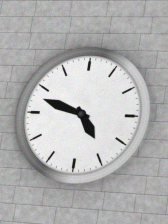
4 h 48 min
